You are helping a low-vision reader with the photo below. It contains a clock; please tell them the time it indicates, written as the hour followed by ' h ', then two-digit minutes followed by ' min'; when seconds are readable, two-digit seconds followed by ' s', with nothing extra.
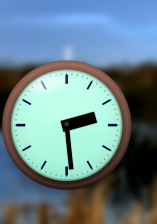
2 h 29 min
